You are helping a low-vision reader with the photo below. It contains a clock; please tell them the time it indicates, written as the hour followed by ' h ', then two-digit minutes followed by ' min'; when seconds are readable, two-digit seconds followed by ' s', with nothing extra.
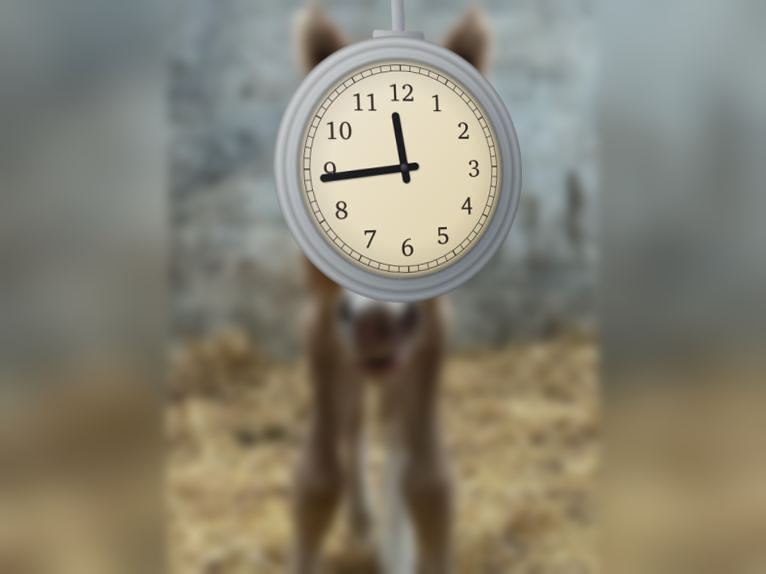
11 h 44 min
